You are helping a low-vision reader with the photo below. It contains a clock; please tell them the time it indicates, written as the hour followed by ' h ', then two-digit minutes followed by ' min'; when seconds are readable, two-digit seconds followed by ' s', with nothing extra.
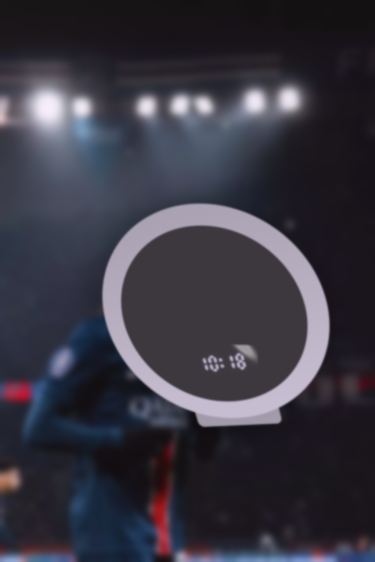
10 h 18 min
